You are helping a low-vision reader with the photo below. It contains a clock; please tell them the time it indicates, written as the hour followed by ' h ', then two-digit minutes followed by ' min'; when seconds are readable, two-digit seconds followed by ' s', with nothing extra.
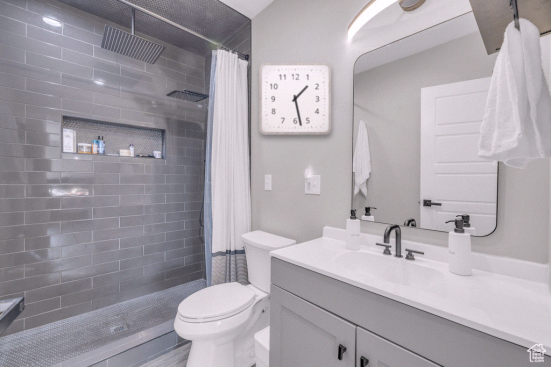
1 h 28 min
